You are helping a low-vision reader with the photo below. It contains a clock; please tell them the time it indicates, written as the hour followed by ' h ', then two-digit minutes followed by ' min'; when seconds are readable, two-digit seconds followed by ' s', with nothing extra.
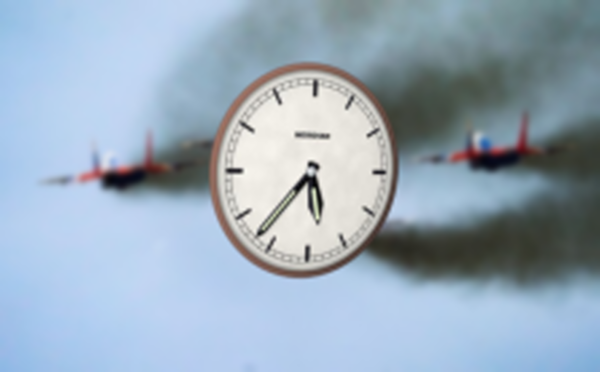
5 h 37 min
